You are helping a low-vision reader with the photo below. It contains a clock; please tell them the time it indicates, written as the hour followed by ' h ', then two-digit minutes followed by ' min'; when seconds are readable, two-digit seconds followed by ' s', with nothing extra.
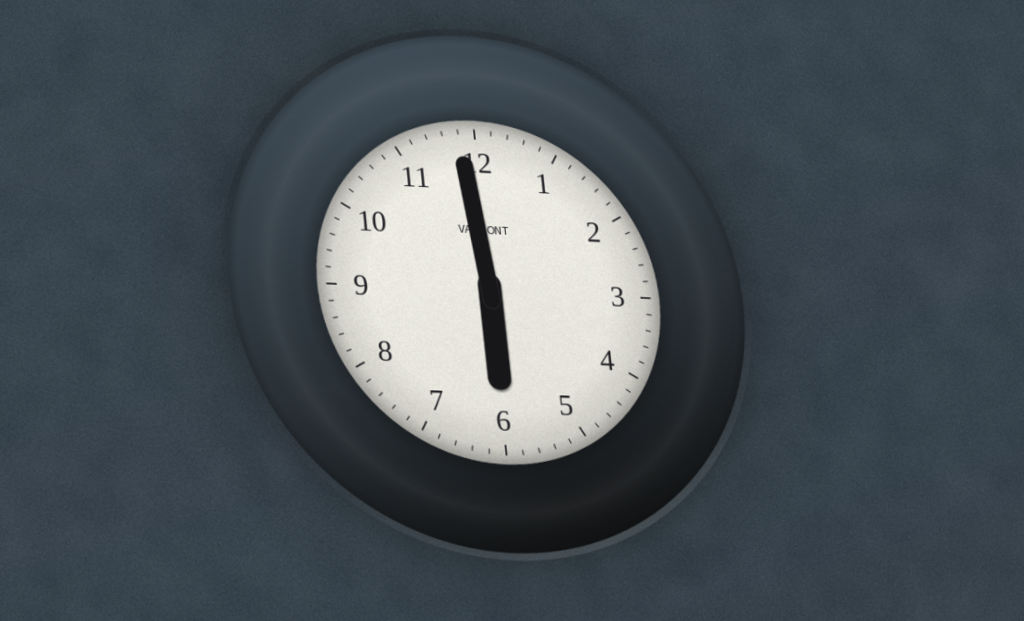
5 h 59 min
